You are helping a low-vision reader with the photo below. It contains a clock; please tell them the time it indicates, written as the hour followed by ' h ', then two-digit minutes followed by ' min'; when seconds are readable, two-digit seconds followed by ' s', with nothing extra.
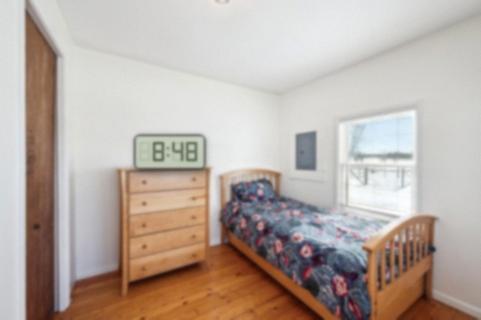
8 h 48 min
